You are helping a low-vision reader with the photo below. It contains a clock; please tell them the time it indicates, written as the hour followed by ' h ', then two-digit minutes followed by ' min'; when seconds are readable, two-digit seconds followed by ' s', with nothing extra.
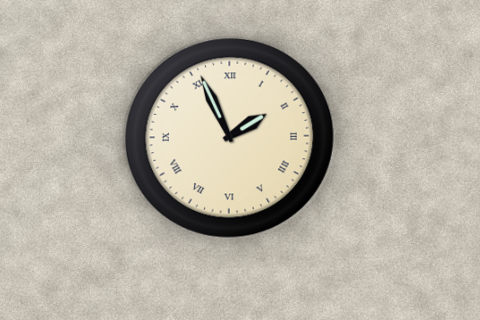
1 h 56 min
